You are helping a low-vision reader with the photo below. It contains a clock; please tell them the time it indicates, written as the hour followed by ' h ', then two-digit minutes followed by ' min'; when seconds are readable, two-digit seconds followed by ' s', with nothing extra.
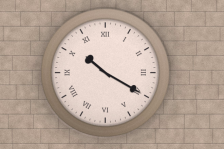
10 h 20 min
